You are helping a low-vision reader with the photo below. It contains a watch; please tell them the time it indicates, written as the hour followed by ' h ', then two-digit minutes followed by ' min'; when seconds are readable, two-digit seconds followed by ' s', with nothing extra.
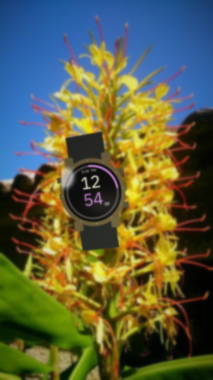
12 h 54 min
